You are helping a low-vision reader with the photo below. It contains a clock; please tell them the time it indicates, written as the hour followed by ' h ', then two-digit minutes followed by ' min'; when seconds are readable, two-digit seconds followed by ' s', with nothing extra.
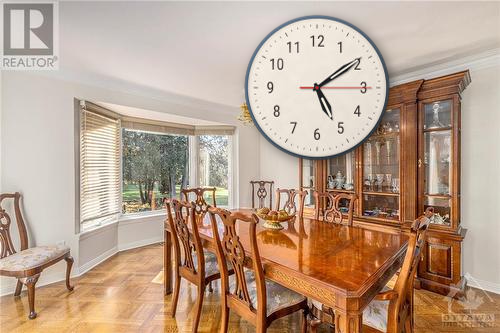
5 h 09 min 15 s
